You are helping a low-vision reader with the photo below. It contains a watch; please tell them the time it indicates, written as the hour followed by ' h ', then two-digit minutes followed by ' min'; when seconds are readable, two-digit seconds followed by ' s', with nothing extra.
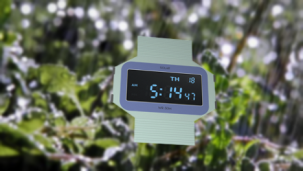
5 h 14 min 47 s
